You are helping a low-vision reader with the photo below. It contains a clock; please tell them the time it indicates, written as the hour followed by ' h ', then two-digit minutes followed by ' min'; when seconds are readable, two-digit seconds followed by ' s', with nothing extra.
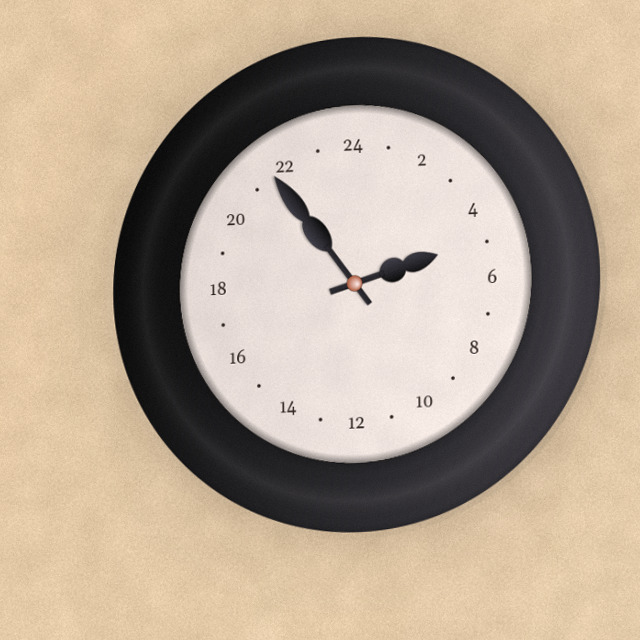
4 h 54 min
